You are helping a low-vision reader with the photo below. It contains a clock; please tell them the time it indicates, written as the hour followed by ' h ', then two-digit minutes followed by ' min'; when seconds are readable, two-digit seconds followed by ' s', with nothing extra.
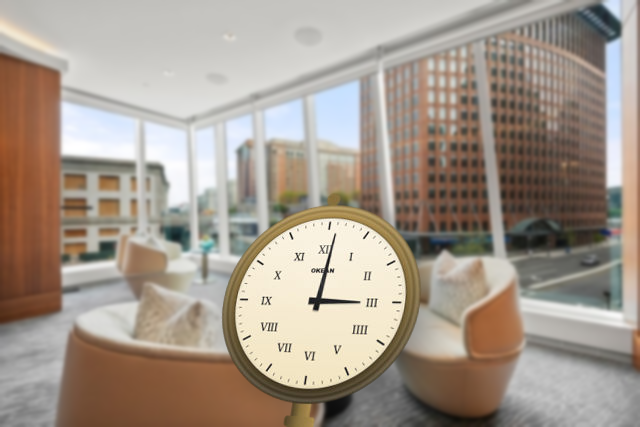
3 h 01 min
